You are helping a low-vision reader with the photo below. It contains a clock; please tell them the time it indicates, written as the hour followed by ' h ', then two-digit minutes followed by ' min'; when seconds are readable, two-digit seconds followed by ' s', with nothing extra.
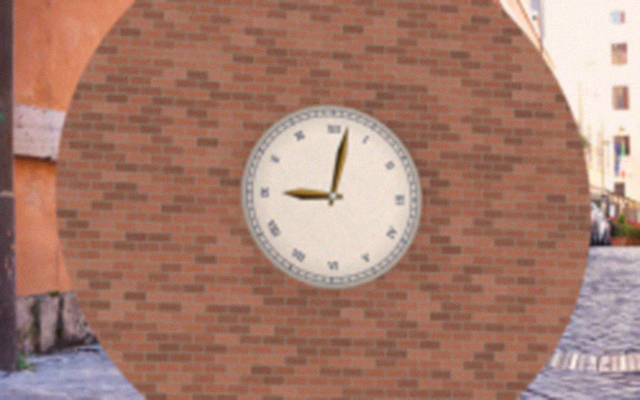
9 h 02 min
